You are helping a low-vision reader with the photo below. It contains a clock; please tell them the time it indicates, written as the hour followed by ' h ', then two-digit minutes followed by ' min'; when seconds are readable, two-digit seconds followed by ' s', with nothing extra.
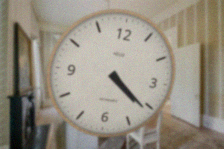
4 h 21 min
